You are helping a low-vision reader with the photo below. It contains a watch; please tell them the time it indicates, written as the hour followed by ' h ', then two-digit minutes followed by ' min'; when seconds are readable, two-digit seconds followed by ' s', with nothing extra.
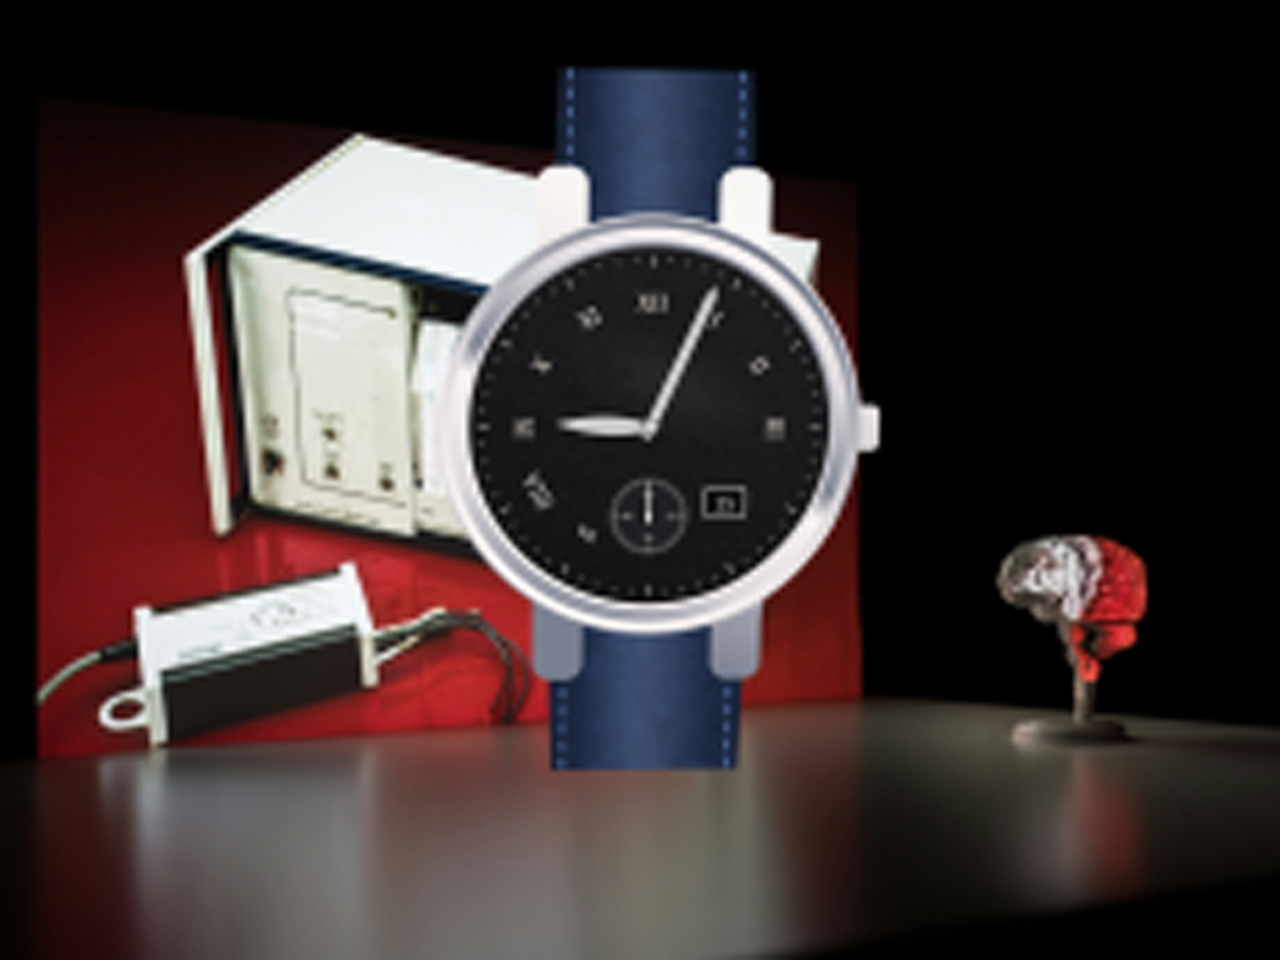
9 h 04 min
